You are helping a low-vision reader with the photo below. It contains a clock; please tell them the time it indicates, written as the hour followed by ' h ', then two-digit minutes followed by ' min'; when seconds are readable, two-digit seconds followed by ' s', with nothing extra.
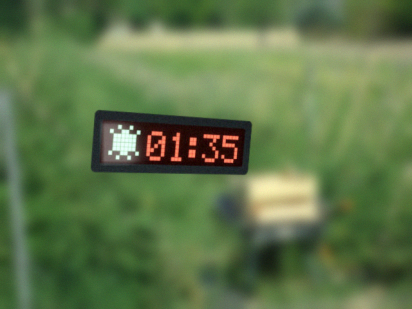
1 h 35 min
